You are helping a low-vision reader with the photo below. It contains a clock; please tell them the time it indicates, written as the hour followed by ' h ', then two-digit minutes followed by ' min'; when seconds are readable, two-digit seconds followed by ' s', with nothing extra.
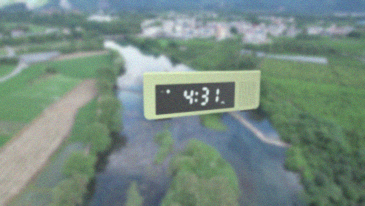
4 h 31 min
